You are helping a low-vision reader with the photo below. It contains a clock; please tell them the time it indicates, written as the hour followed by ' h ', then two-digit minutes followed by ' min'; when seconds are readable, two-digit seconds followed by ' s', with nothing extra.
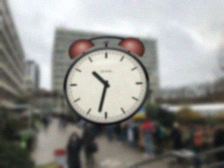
10 h 32 min
